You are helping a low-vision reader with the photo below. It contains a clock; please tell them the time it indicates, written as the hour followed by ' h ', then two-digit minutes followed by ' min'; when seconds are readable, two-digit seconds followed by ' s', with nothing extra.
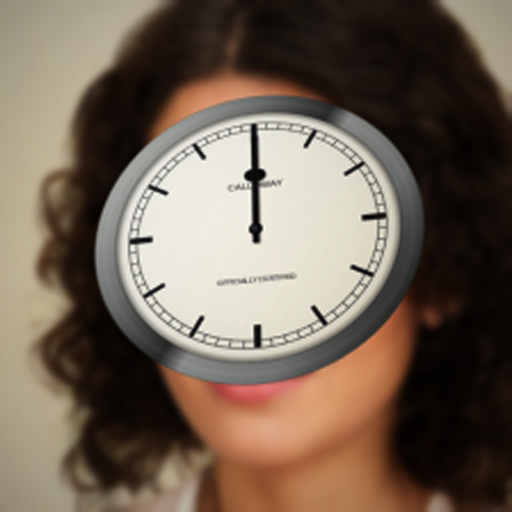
12 h 00 min
